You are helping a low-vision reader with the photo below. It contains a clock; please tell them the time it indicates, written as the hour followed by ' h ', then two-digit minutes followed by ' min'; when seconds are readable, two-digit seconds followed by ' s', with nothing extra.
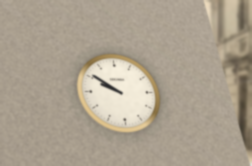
9 h 51 min
